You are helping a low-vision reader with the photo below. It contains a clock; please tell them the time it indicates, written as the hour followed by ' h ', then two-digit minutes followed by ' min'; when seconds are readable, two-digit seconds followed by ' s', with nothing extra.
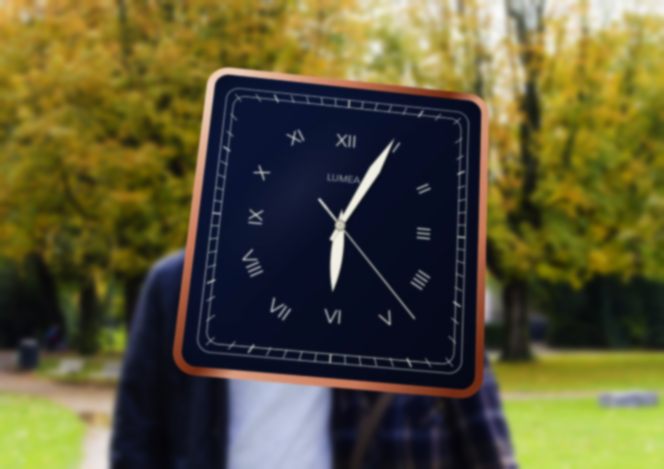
6 h 04 min 23 s
